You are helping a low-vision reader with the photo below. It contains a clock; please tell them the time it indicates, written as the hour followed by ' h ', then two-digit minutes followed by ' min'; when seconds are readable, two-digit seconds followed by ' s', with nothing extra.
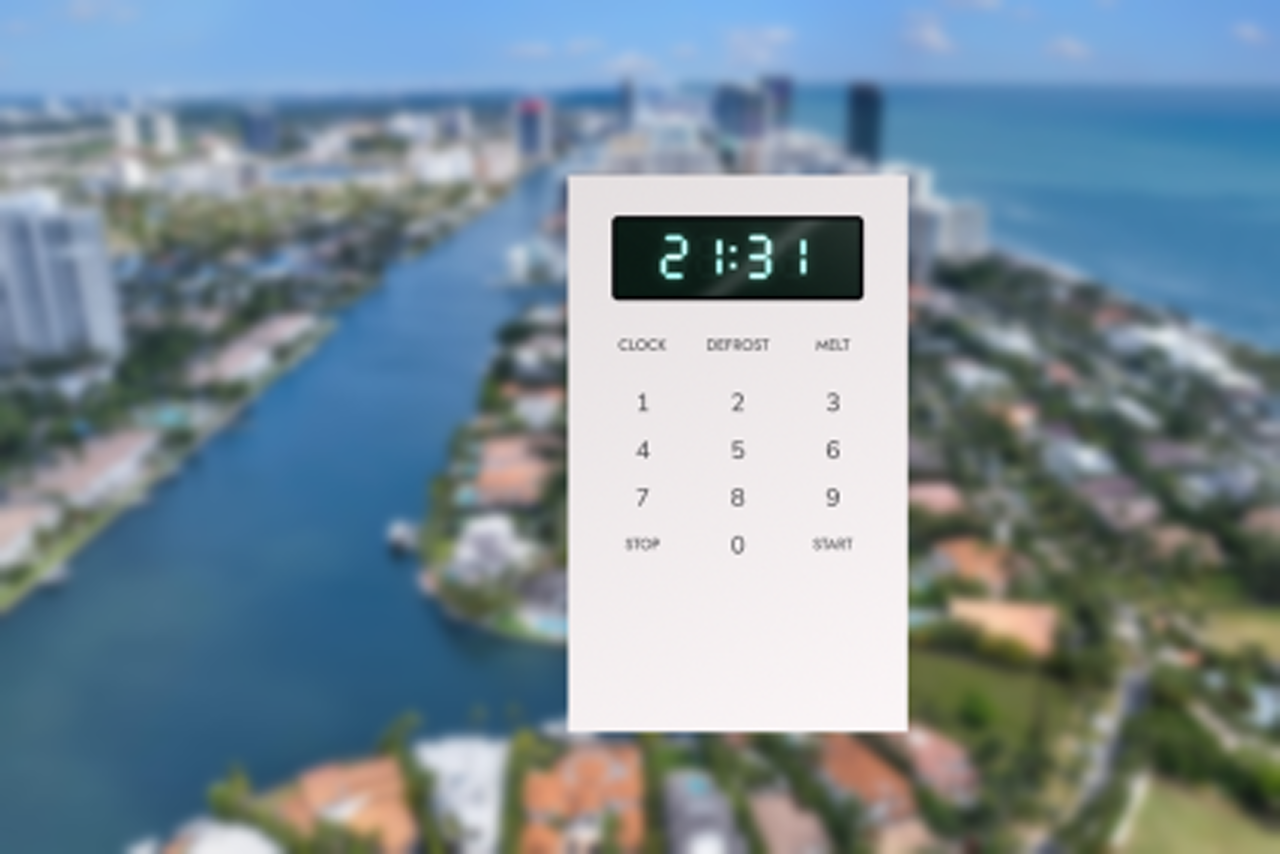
21 h 31 min
